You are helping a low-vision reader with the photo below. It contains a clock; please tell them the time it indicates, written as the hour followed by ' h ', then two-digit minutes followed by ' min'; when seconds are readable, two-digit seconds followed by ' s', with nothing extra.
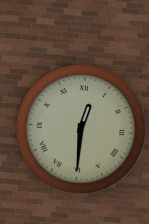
12 h 30 min
